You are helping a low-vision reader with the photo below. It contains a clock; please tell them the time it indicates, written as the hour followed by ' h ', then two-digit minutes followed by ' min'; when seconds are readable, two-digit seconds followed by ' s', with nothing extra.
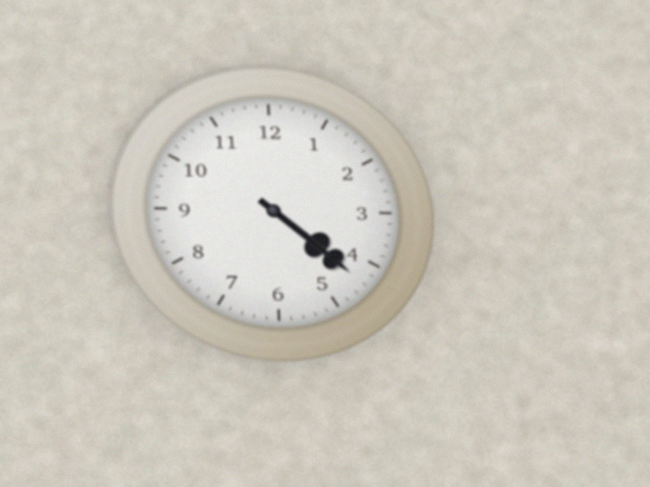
4 h 22 min
